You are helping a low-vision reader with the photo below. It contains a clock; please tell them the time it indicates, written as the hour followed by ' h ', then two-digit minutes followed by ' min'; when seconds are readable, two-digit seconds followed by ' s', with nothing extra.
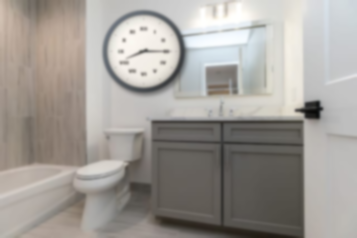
8 h 15 min
